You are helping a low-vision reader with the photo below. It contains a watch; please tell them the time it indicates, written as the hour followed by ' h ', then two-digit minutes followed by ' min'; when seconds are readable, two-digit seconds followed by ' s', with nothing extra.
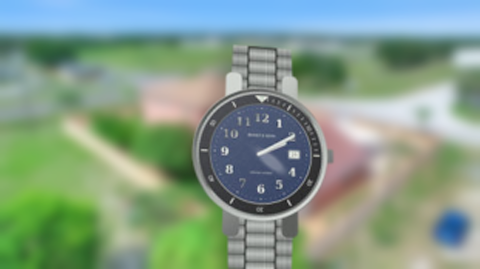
2 h 10 min
